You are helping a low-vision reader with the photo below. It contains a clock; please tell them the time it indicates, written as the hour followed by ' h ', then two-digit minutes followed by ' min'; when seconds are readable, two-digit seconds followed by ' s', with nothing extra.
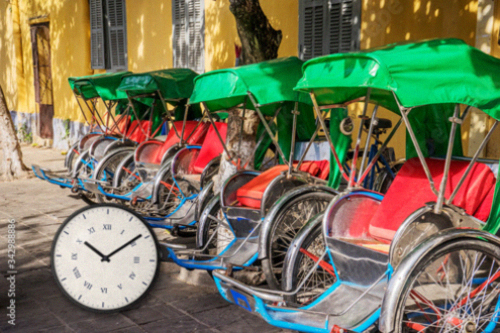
10 h 09 min
